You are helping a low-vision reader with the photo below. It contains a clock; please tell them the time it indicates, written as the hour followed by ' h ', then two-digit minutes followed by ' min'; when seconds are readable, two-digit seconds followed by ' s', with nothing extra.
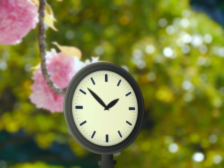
1 h 52 min
